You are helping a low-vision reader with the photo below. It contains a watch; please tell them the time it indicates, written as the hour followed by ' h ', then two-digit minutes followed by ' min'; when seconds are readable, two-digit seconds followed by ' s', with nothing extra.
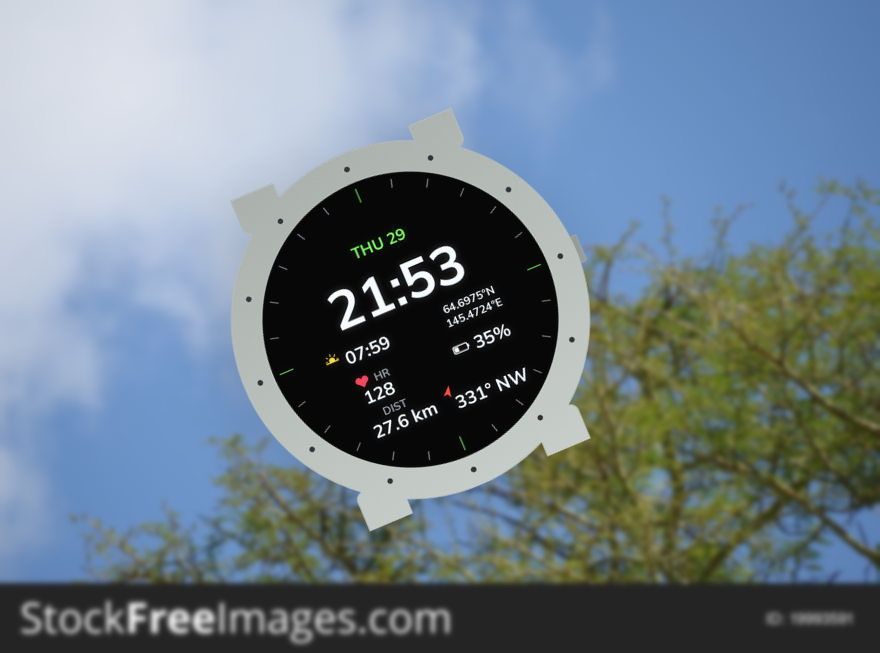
21 h 53 min
